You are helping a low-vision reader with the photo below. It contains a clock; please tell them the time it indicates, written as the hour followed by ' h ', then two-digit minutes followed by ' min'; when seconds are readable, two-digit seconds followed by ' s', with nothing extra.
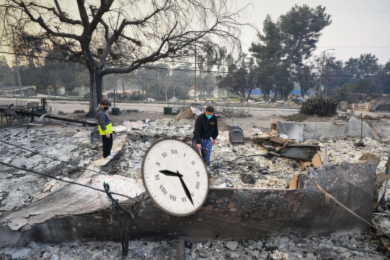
9 h 27 min
